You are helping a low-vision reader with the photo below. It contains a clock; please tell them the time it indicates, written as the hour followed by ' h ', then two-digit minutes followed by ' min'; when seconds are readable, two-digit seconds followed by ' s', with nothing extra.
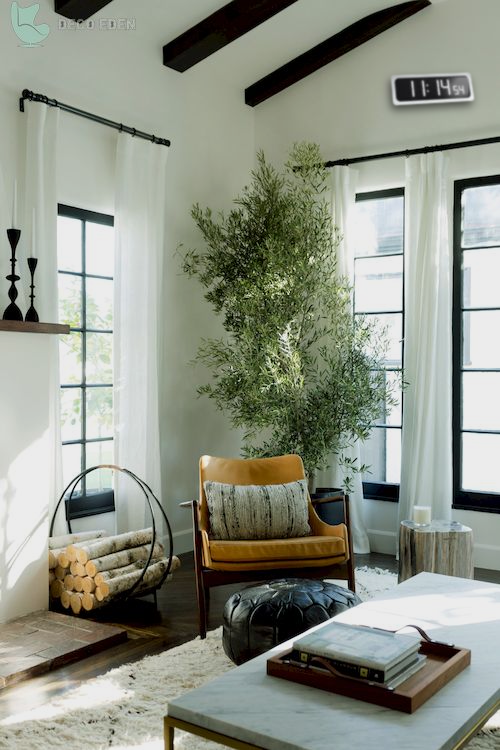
11 h 14 min
